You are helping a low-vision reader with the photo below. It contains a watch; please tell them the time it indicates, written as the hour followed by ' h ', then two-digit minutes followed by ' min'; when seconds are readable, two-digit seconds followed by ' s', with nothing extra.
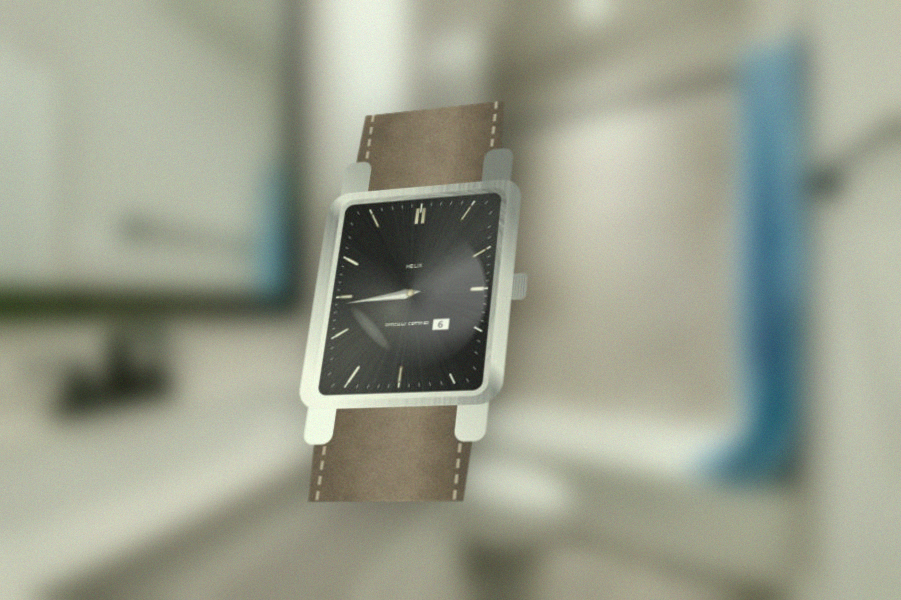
8 h 44 min
